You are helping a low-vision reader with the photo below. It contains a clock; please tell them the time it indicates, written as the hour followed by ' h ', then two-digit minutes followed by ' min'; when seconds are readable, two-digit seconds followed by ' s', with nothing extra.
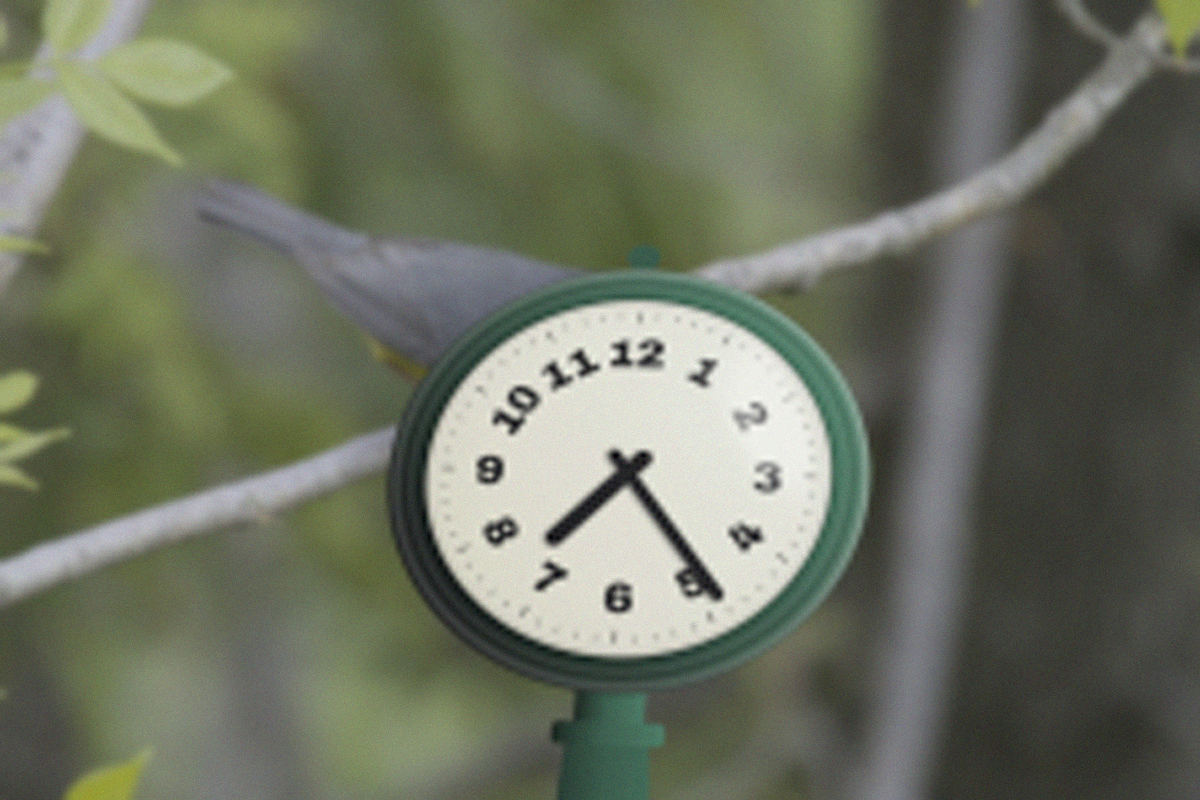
7 h 24 min
